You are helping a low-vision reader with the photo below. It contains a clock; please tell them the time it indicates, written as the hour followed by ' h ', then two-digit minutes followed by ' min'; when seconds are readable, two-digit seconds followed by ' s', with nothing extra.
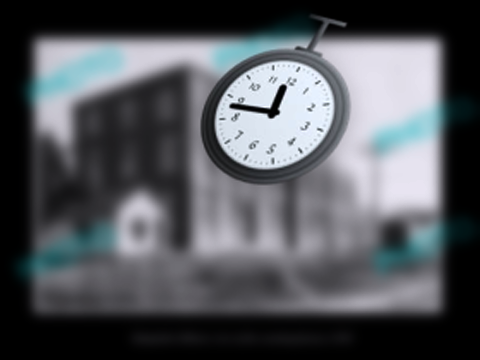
11 h 43 min
